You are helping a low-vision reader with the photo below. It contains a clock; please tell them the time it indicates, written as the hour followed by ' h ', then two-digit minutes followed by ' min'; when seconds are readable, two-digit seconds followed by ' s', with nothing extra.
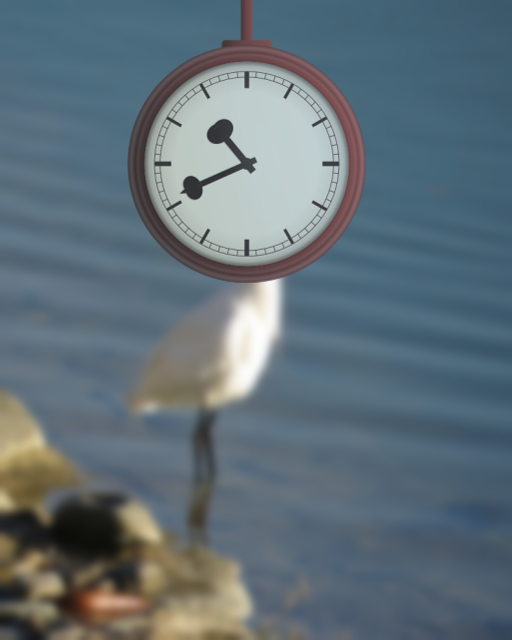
10 h 41 min
